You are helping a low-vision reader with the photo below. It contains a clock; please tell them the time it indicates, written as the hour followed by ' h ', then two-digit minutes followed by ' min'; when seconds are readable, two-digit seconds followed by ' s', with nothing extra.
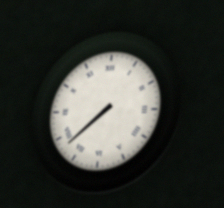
7 h 38 min
